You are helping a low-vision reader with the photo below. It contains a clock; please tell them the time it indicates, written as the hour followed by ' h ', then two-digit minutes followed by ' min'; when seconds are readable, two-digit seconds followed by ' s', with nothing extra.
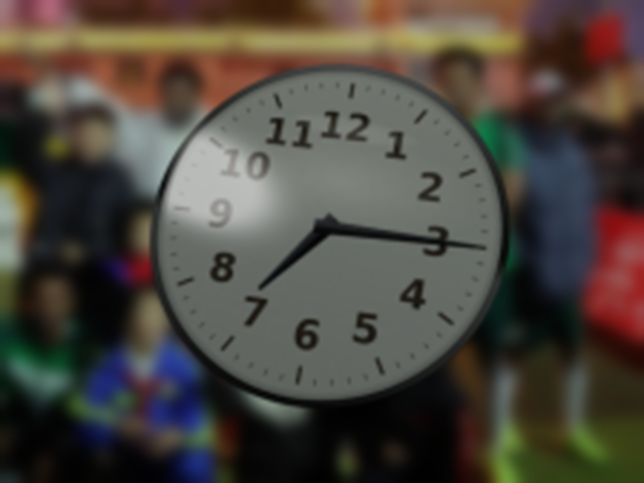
7 h 15 min
